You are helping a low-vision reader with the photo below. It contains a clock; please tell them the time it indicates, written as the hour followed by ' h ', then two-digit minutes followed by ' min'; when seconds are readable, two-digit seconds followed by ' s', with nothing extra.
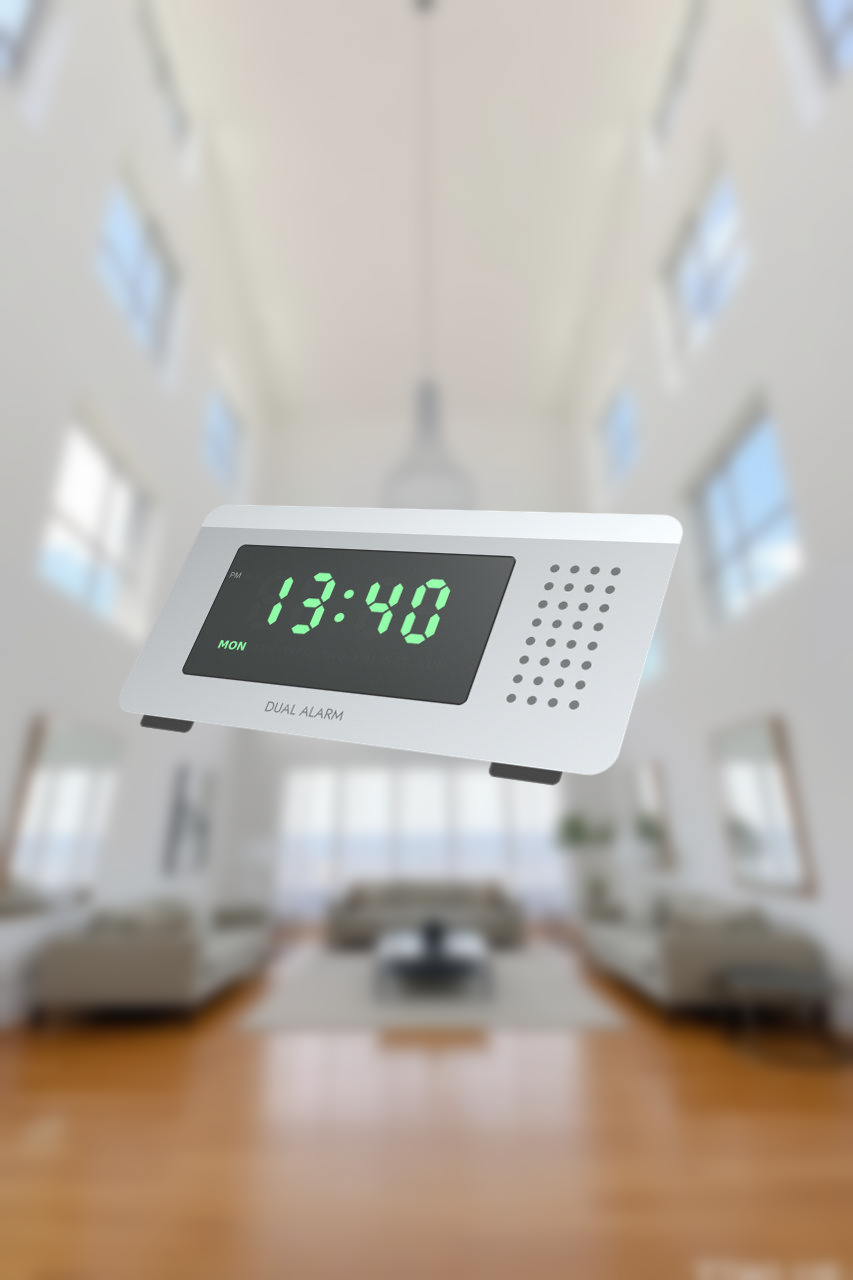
13 h 40 min
